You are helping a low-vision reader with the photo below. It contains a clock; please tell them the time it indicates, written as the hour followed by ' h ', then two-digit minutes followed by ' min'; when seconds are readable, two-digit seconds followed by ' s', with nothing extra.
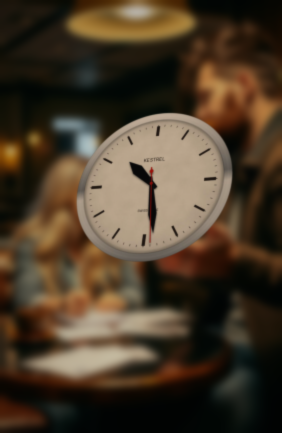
10 h 28 min 29 s
